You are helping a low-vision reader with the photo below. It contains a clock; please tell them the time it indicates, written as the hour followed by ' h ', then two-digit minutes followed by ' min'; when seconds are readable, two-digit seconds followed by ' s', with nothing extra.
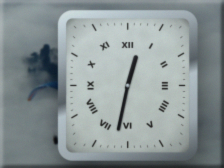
12 h 32 min
